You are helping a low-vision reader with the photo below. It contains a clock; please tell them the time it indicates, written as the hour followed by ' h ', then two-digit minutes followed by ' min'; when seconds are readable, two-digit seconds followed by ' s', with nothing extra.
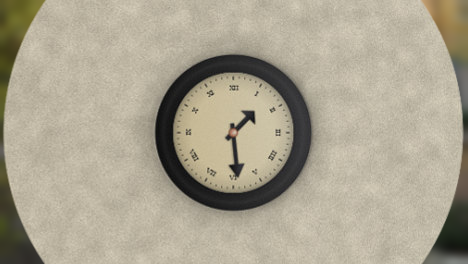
1 h 29 min
